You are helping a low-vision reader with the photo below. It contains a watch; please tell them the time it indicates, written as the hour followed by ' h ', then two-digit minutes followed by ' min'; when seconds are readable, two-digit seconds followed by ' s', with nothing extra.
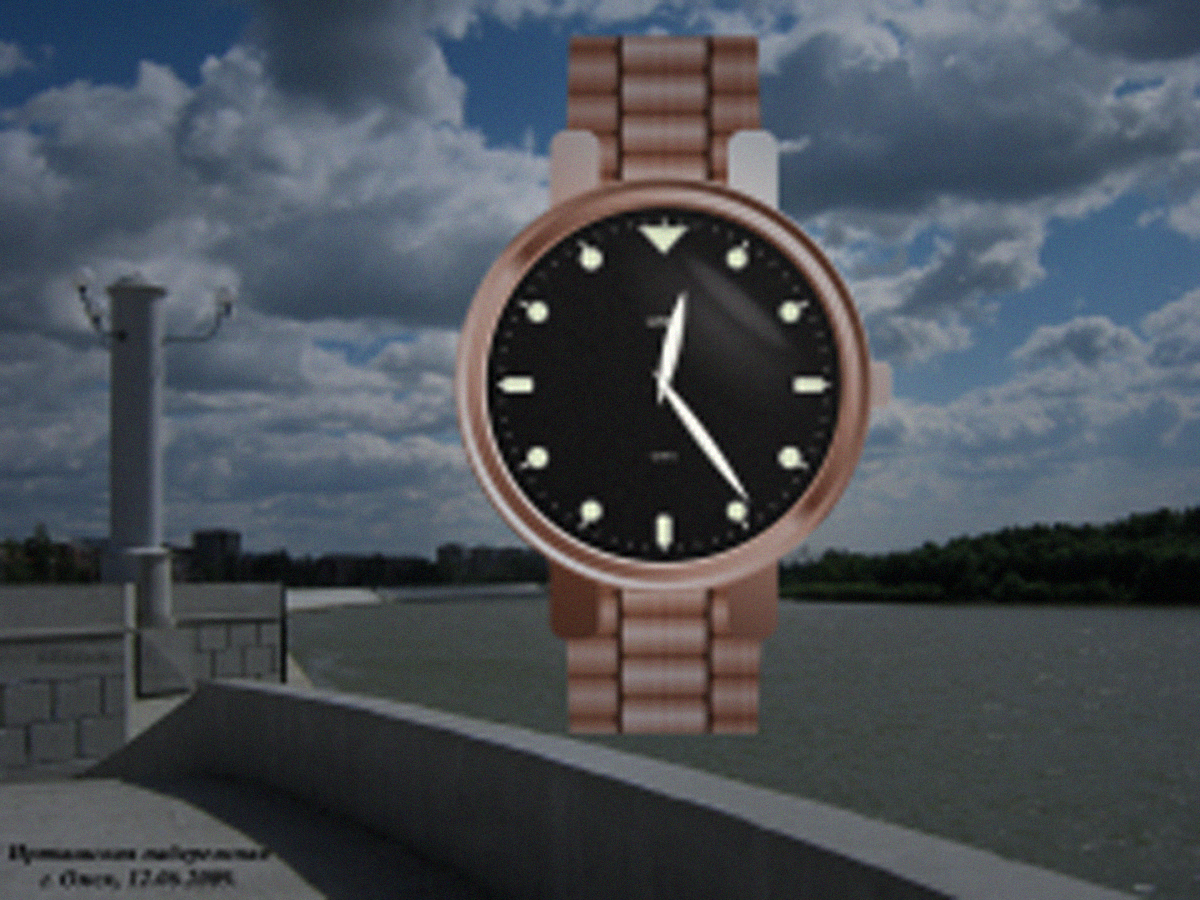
12 h 24 min
